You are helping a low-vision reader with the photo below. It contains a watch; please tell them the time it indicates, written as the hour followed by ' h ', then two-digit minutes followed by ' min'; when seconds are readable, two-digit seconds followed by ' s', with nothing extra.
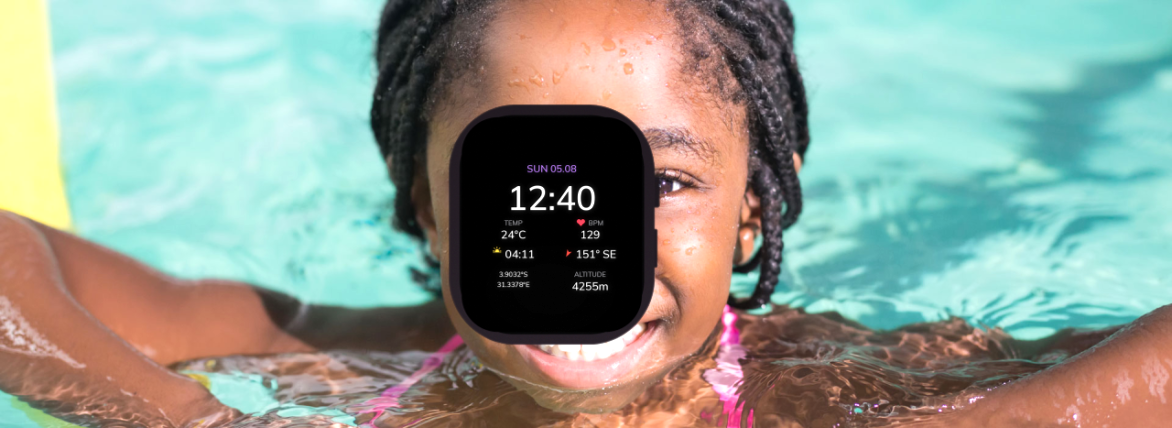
12 h 40 min
